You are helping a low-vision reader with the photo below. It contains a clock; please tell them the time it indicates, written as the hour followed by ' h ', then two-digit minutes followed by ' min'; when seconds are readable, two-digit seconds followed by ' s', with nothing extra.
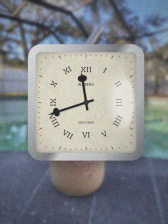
11 h 42 min
